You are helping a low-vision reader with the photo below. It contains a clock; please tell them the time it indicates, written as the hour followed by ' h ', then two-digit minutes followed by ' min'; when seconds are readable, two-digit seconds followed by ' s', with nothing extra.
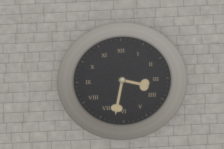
3 h 32 min
